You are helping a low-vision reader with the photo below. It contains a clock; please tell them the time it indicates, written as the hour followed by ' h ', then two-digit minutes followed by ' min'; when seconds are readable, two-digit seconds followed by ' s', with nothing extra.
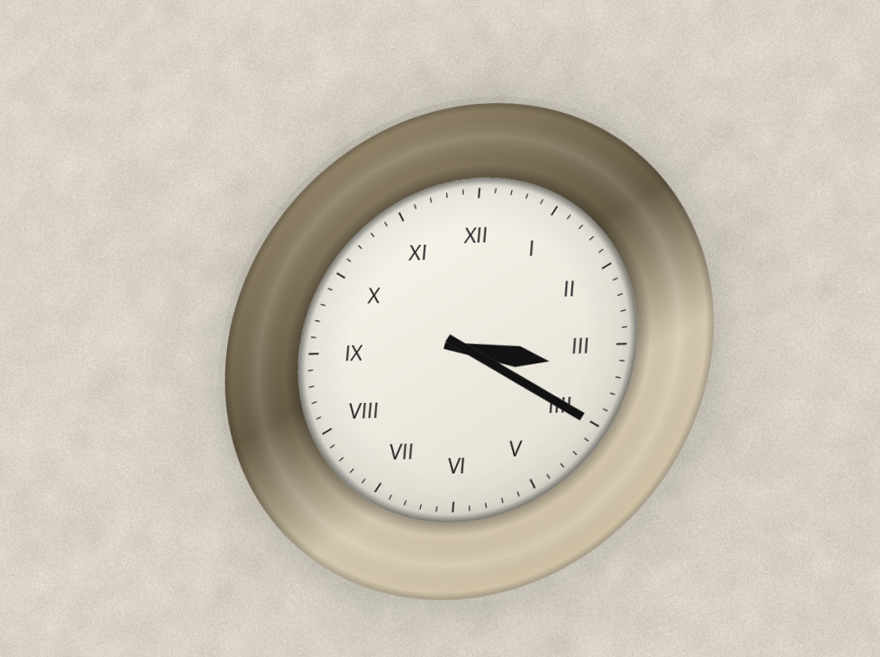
3 h 20 min
